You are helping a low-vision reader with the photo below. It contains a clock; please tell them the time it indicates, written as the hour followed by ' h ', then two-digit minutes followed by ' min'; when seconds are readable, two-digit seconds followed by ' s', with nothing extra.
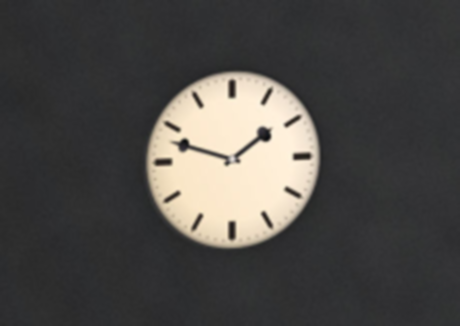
1 h 48 min
